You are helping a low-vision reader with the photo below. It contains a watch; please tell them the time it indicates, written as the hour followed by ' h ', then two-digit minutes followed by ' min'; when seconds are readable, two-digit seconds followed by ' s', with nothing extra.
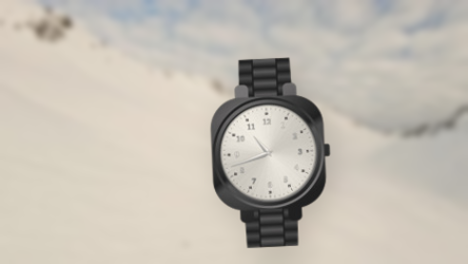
10 h 42 min
